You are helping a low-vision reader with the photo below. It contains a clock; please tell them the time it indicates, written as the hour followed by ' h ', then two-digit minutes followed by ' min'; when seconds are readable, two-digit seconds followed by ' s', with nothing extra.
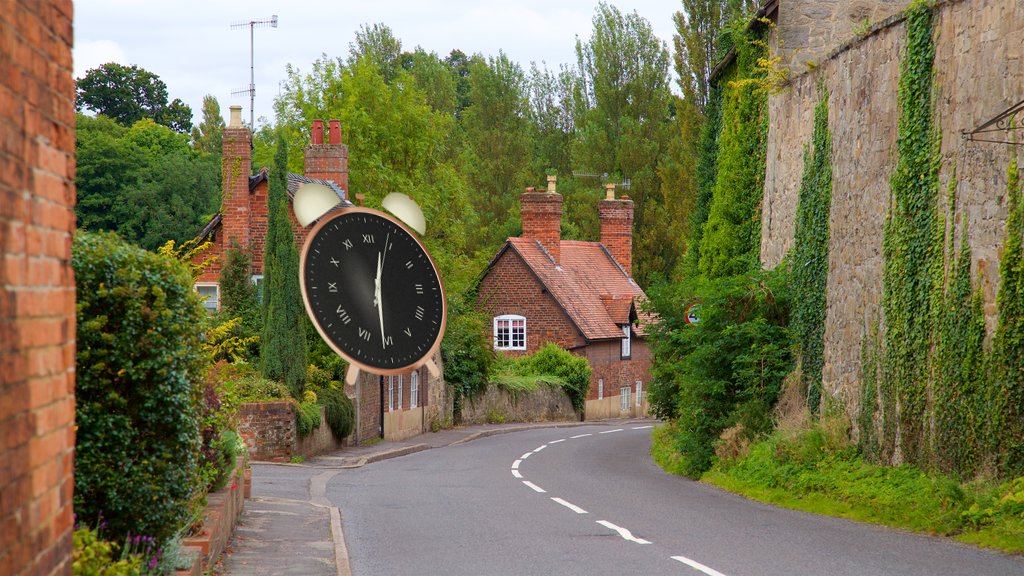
12 h 31 min 04 s
